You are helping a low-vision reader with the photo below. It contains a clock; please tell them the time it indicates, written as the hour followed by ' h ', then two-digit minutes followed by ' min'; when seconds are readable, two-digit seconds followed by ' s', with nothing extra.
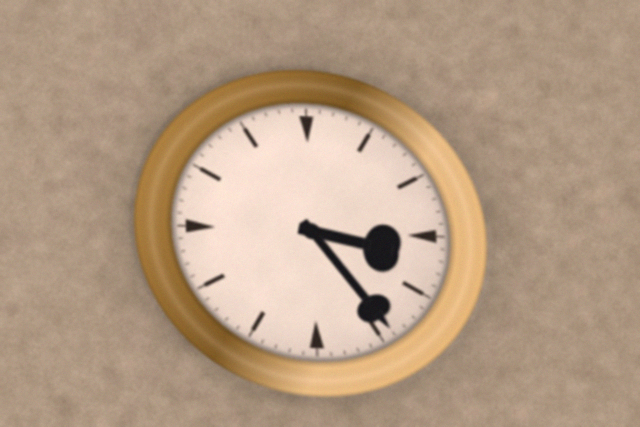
3 h 24 min
